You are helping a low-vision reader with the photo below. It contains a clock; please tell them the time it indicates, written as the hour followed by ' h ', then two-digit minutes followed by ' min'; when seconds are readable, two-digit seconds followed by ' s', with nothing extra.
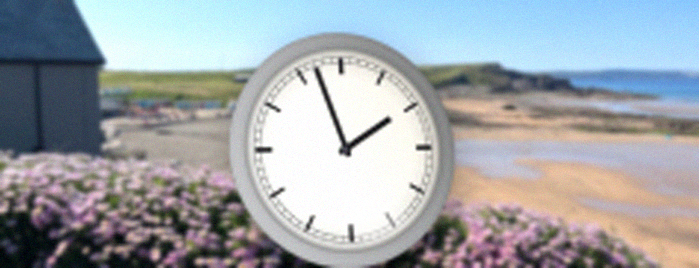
1 h 57 min
